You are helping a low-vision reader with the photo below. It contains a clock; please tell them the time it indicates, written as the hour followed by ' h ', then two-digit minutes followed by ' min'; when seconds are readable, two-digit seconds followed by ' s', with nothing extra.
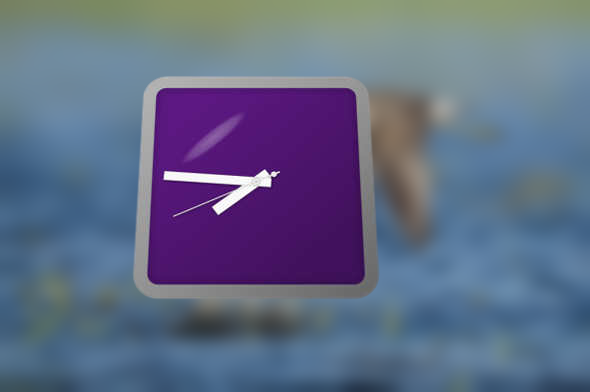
7 h 45 min 41 s
